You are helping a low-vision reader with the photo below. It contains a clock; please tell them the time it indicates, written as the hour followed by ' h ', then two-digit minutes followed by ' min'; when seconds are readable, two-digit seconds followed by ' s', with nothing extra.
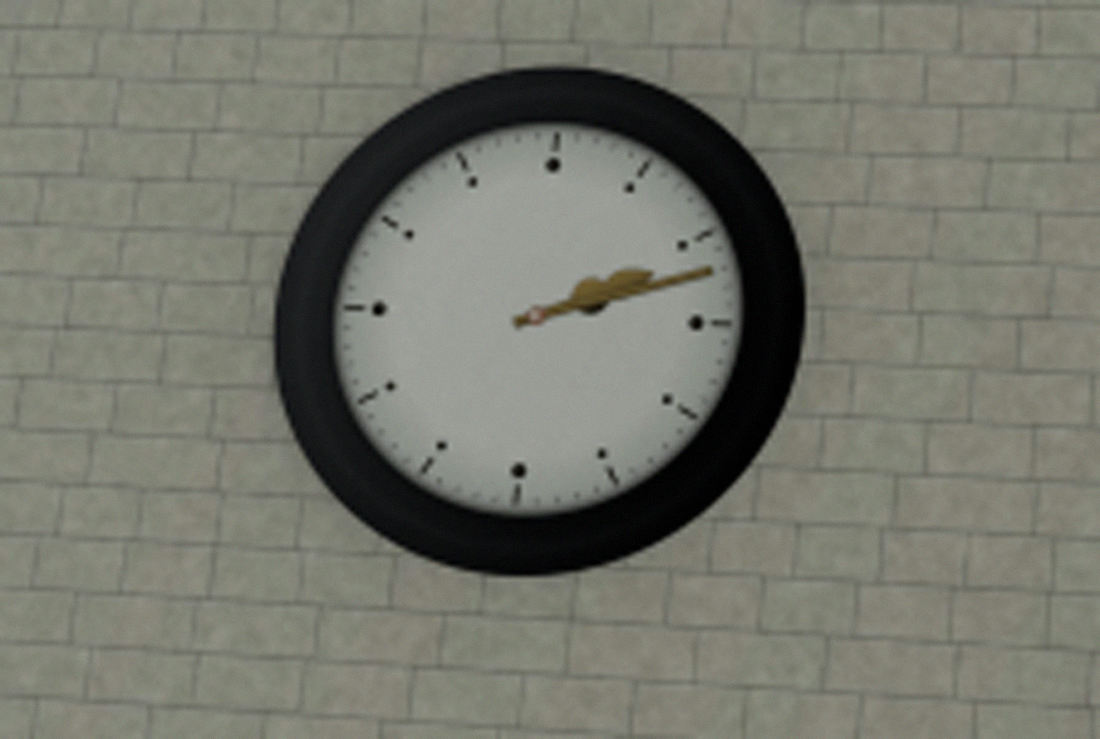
2 h 12 min
